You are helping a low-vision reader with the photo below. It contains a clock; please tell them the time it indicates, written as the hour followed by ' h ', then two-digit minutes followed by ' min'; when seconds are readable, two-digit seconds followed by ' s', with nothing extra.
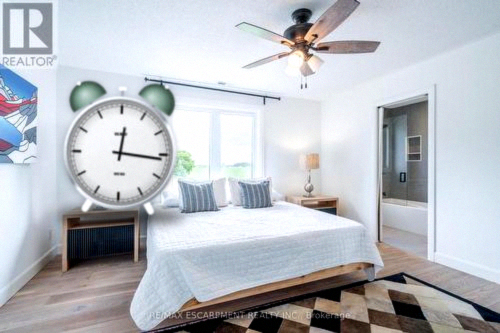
12 h 16 min
